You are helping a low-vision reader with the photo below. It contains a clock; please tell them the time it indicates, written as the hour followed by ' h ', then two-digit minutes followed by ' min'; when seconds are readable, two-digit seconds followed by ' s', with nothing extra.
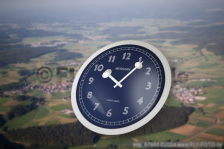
10 h 06 min
